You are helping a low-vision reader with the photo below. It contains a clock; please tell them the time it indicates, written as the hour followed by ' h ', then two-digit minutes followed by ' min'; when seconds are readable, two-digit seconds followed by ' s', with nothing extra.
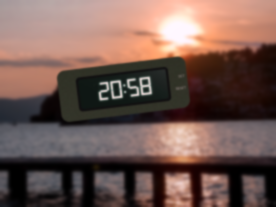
20 h 58 min
